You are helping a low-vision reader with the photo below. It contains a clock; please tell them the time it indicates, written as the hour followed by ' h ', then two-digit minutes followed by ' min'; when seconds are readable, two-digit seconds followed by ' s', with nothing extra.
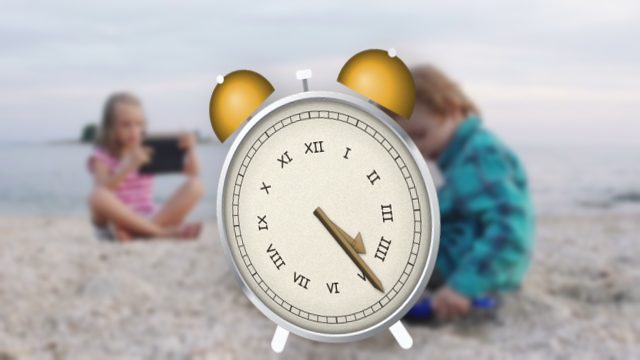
4 h 24 min
